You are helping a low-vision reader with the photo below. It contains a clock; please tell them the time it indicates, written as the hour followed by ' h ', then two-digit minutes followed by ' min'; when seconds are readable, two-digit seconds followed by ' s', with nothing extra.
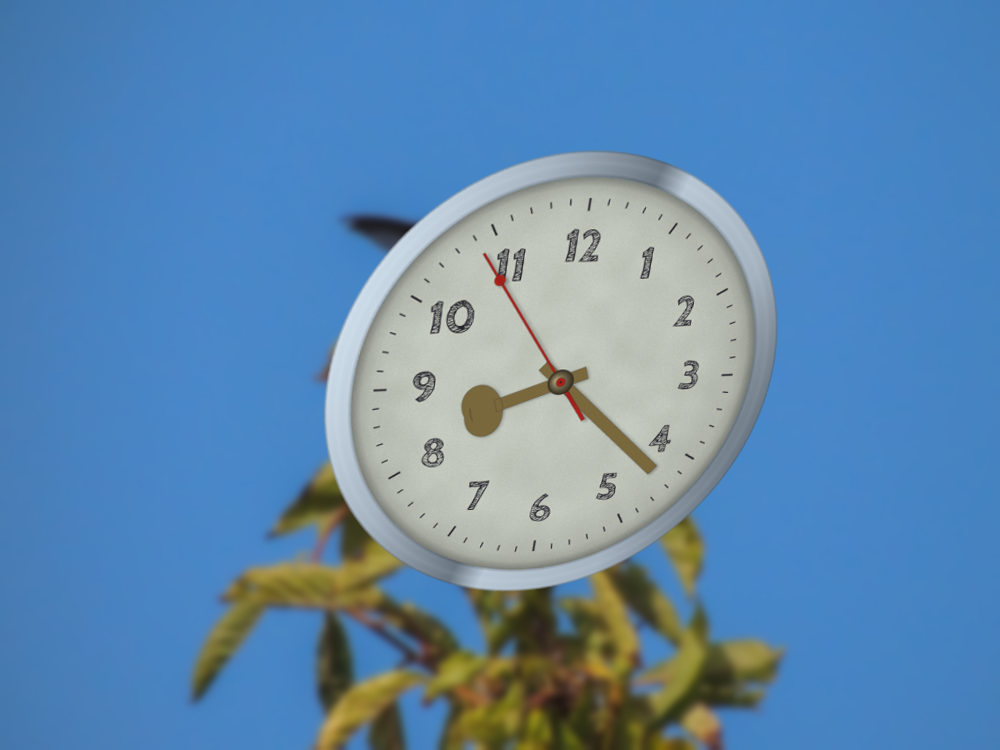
8 h 21 min 54 s
